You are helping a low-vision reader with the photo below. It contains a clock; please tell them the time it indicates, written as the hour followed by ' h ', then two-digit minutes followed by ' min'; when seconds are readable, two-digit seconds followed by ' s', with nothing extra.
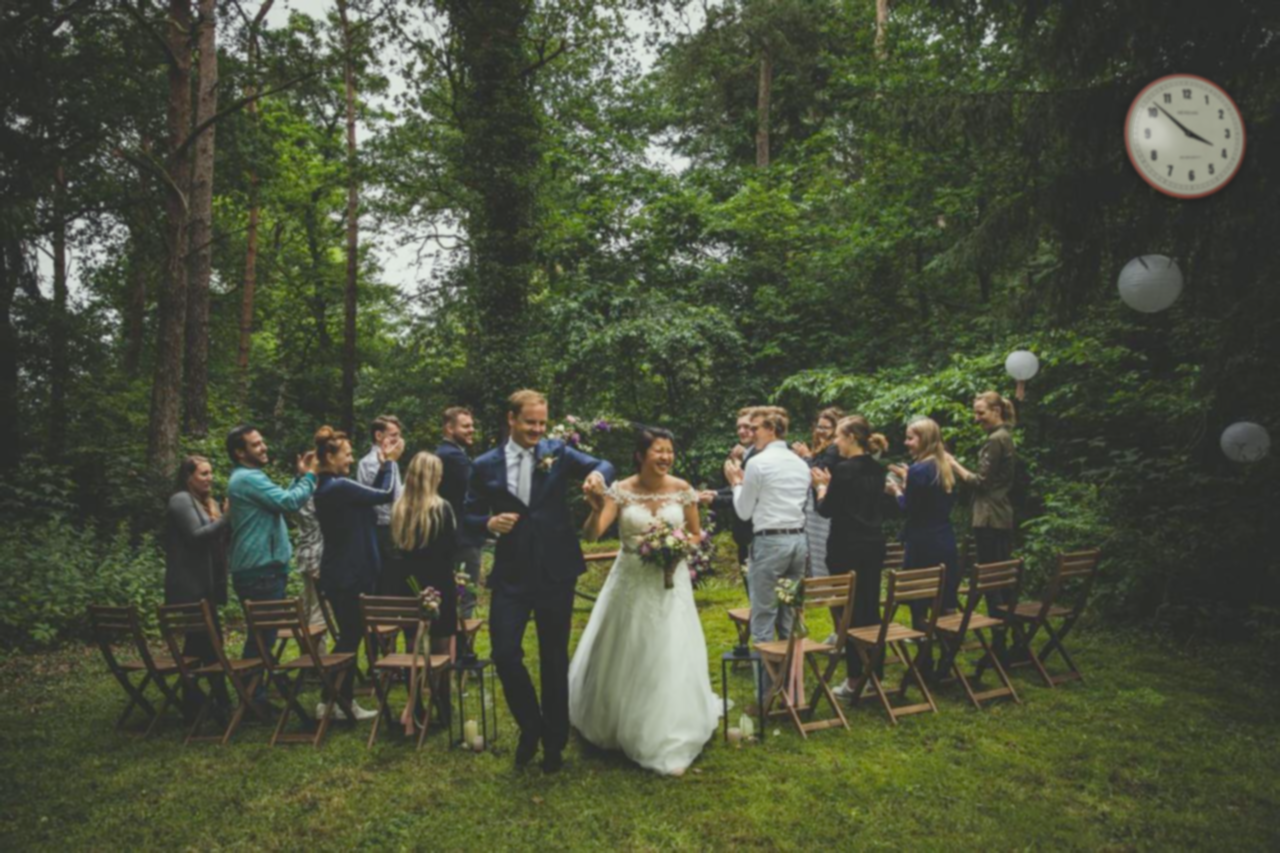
3 h 52 min
